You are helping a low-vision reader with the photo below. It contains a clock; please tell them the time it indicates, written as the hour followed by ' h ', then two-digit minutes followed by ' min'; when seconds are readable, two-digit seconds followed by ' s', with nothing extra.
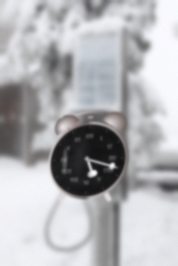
5 h 18 min
